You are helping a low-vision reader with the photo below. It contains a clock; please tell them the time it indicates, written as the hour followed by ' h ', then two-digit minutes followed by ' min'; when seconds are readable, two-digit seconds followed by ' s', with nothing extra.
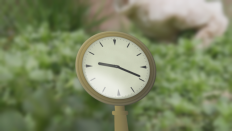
9 h 19 min
